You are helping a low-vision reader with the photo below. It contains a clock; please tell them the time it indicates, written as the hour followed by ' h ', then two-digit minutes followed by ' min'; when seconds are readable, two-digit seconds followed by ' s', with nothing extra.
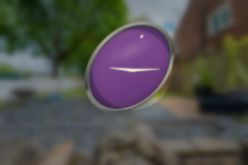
9 h 15 min
